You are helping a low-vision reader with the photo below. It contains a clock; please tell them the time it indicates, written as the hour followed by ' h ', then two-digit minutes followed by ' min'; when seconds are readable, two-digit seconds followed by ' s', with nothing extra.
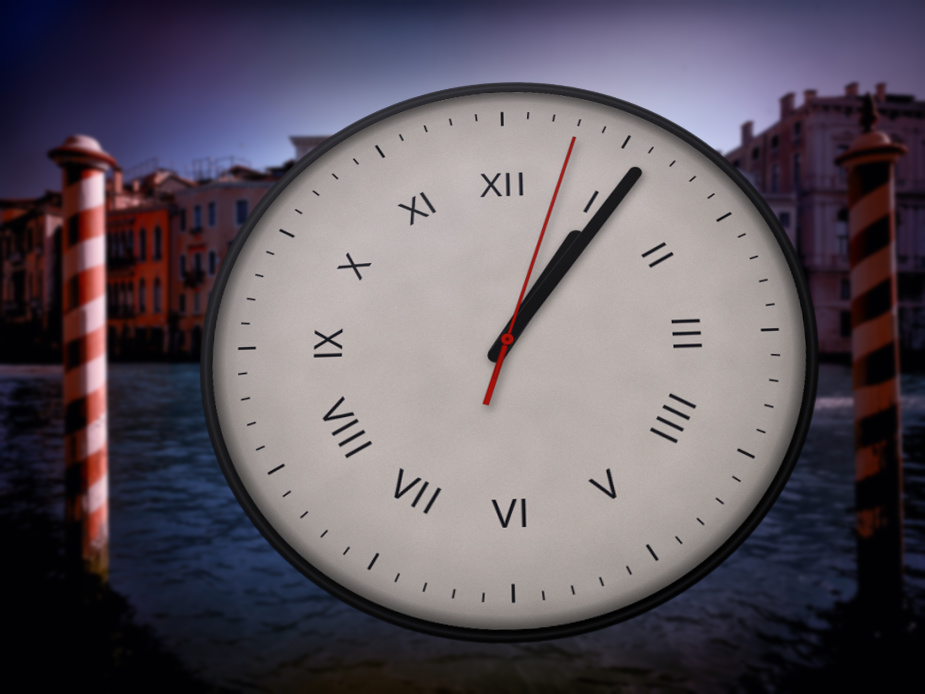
1 h 06 min 03 s
